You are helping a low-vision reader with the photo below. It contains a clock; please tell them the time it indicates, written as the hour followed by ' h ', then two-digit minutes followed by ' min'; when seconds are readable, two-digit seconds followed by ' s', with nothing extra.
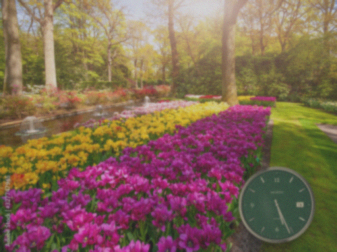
5 h 26 min
